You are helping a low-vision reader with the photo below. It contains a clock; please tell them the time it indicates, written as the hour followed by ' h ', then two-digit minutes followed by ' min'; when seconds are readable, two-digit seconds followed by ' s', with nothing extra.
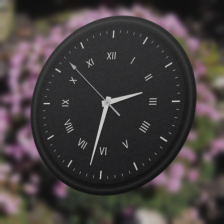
2 h 31 min 52 s
